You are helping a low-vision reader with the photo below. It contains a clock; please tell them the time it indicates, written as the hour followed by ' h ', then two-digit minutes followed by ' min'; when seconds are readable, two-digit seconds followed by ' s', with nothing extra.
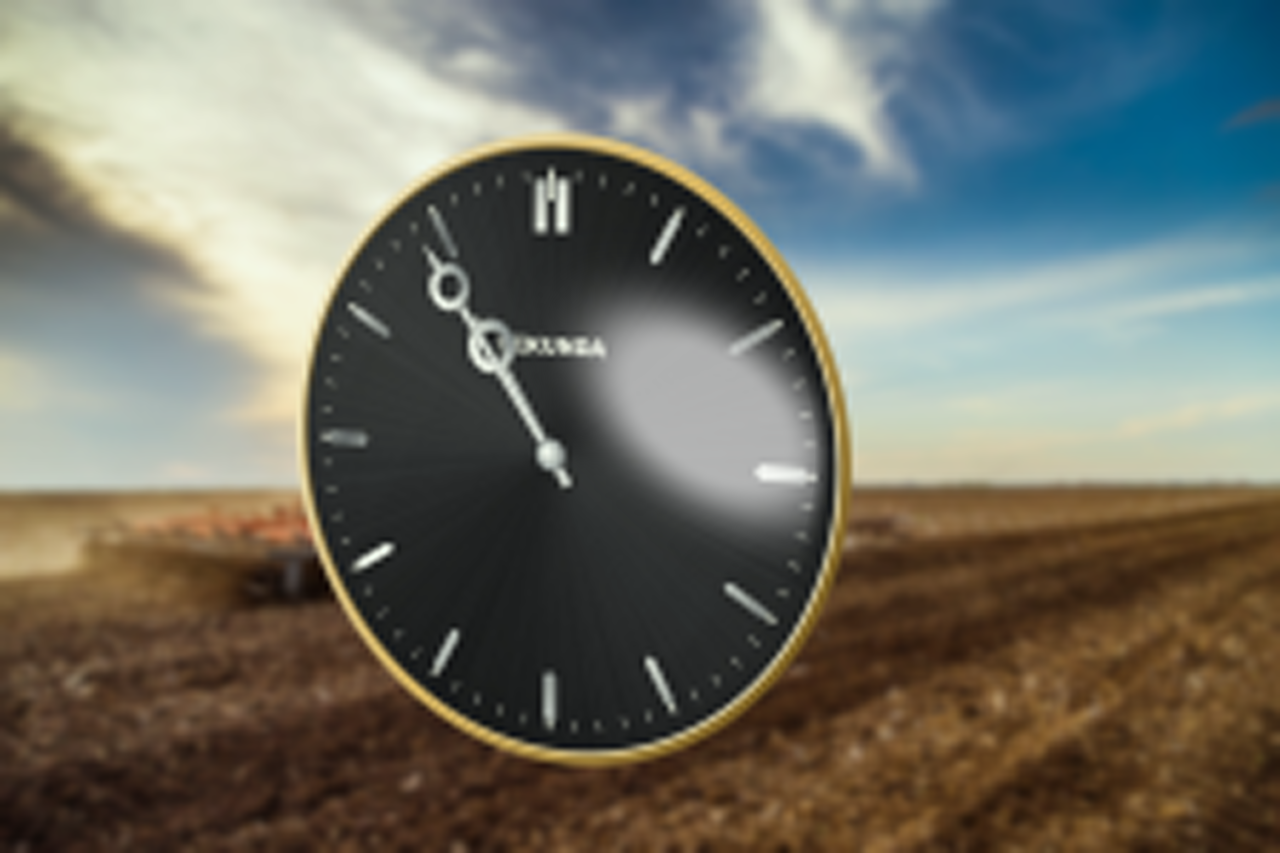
10 h 54 min
